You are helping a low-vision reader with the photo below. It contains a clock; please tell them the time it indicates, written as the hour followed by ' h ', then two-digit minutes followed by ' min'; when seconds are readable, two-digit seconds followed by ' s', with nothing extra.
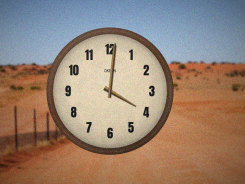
4 h 01 min
